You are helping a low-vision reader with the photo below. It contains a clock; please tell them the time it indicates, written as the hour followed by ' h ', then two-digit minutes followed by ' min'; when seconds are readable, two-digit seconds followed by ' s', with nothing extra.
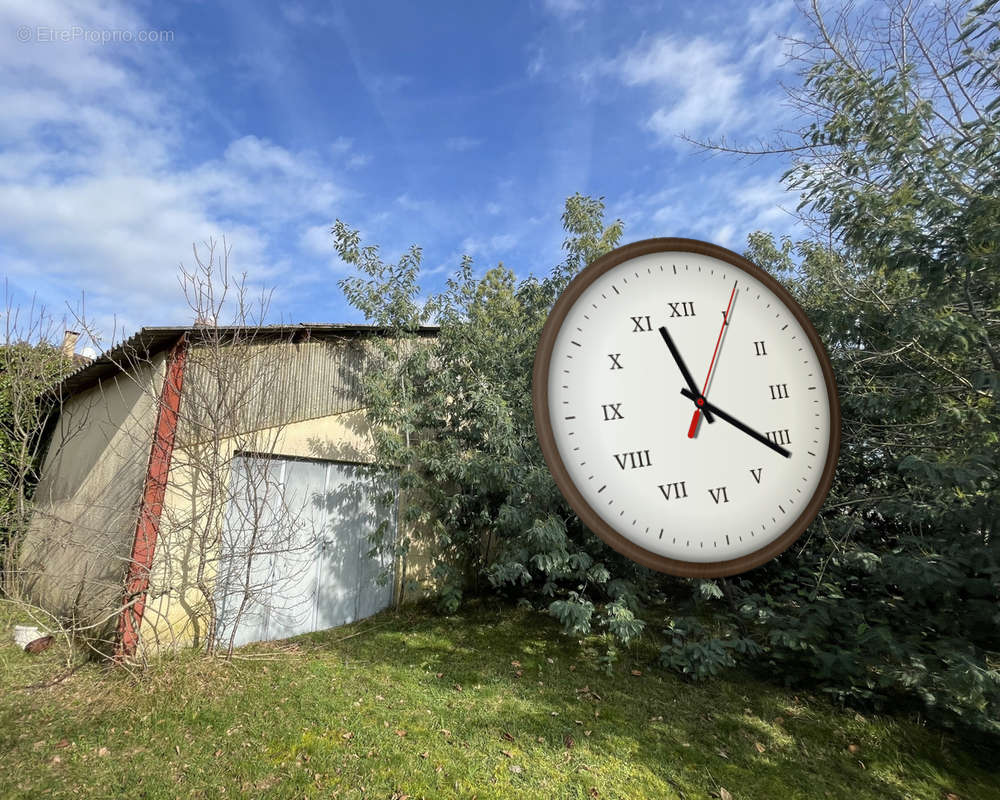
11 h 21 min 05 s
